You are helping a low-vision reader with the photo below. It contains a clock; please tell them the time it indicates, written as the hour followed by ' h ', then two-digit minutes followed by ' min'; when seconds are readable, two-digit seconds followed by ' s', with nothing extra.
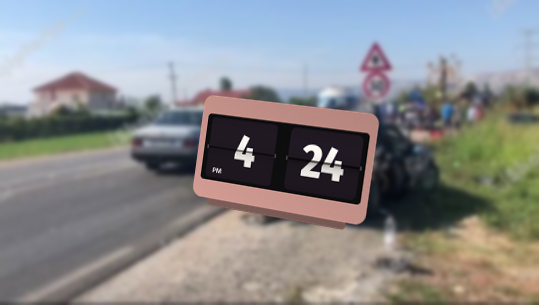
4 h 24 min
